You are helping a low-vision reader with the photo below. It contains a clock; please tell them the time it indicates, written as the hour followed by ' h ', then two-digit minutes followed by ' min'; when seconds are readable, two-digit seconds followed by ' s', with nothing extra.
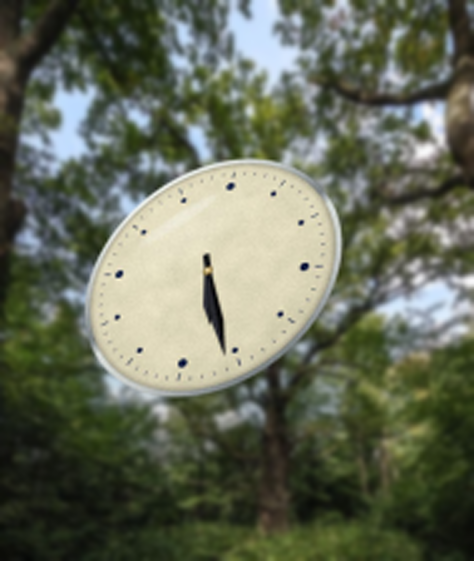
5 h 26 min
